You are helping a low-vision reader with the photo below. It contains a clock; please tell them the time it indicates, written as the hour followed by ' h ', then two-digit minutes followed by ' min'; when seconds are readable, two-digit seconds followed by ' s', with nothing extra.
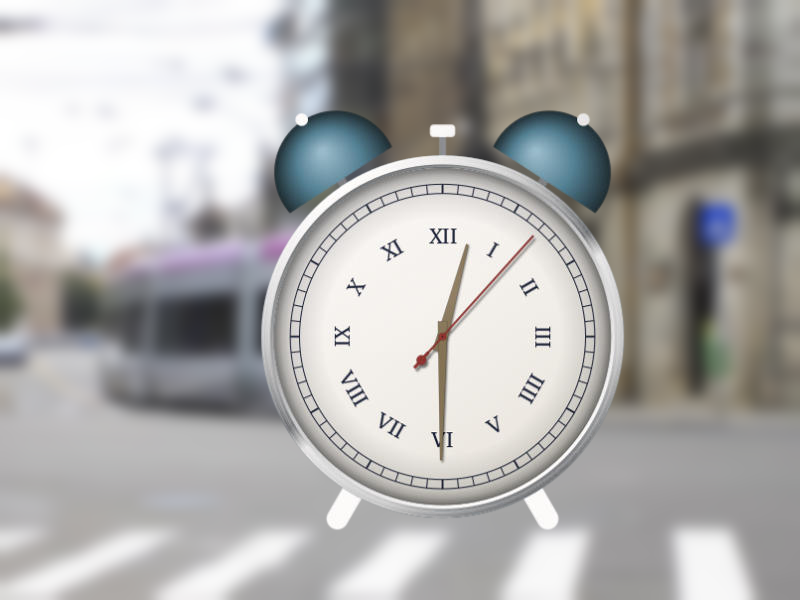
12 h 30 min 07 s
